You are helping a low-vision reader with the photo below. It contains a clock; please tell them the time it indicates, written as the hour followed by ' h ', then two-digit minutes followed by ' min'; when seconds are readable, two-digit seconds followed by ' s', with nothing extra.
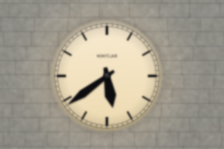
5 h 39 min
